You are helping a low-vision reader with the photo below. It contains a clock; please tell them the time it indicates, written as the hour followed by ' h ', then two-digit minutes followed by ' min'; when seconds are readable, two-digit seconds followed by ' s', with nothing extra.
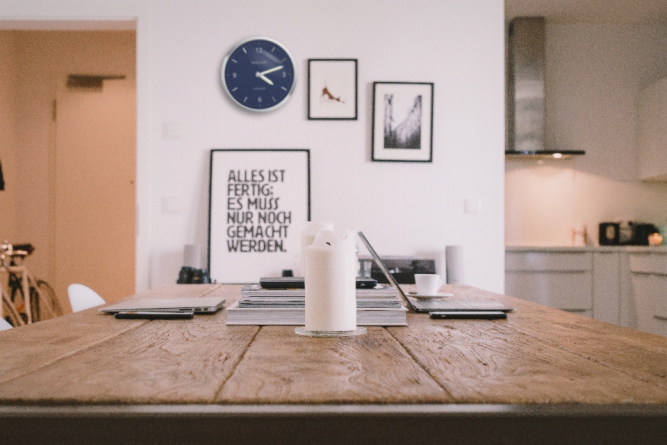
4 h 12 min
